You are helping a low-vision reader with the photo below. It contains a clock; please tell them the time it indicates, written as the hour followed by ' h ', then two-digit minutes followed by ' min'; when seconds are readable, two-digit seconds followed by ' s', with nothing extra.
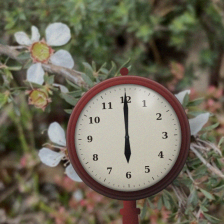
6 h 00 min
